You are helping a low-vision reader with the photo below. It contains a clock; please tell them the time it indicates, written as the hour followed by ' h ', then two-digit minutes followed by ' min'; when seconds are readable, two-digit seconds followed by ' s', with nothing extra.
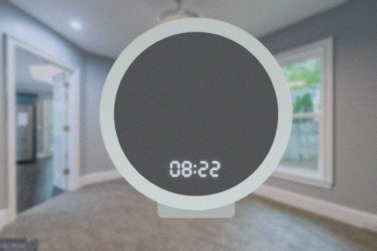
8 h 22 min
